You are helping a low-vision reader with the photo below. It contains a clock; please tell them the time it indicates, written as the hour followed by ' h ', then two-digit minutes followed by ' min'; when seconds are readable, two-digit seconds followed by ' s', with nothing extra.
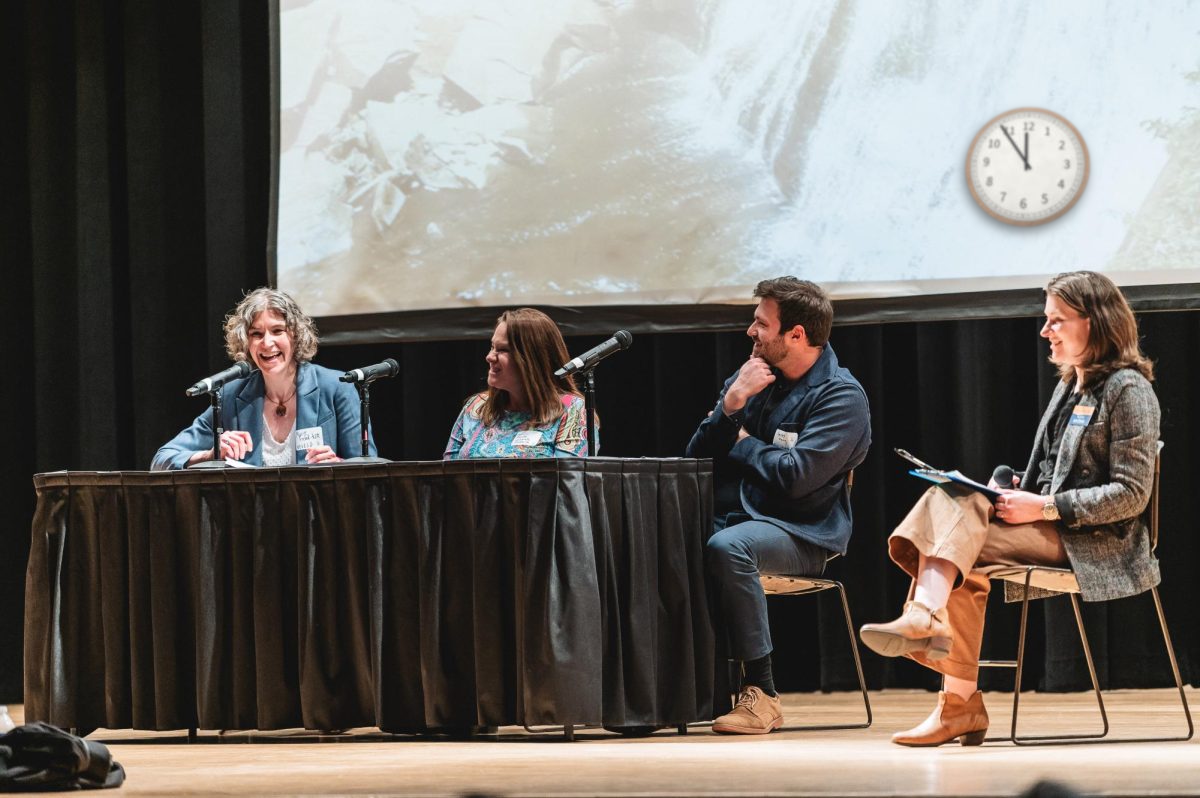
11 h 54 min
